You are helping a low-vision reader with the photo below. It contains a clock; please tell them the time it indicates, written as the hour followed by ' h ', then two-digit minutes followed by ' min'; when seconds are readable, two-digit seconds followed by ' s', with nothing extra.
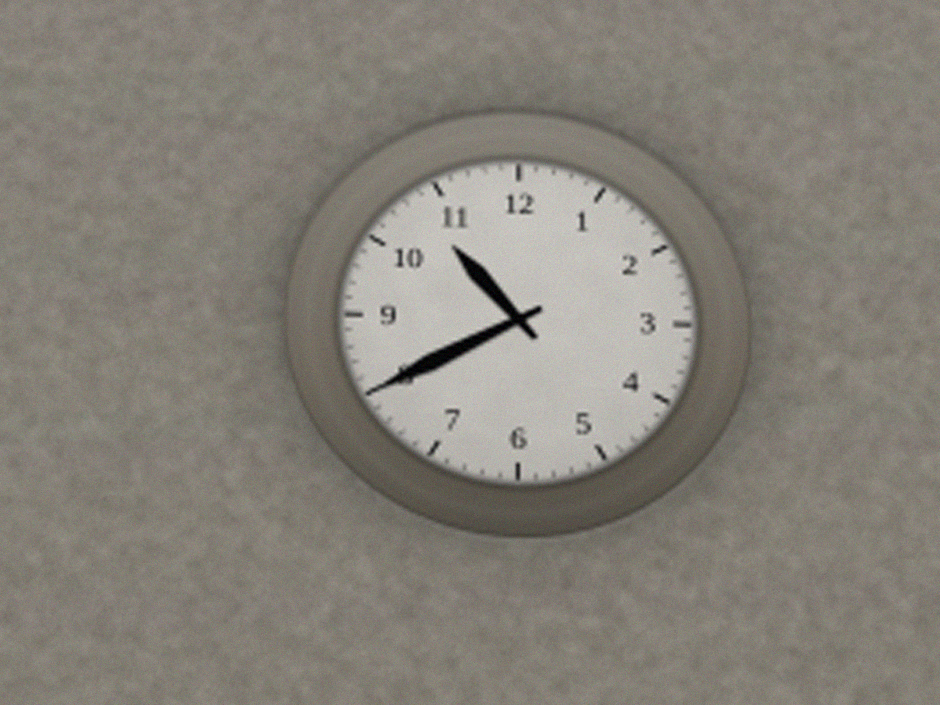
10 h 40 min
